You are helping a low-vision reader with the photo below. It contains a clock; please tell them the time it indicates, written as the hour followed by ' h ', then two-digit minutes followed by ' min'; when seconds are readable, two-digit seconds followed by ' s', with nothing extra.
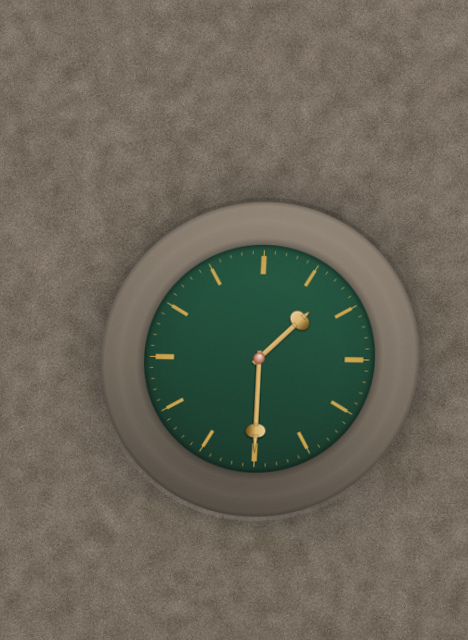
1 h 30 min
